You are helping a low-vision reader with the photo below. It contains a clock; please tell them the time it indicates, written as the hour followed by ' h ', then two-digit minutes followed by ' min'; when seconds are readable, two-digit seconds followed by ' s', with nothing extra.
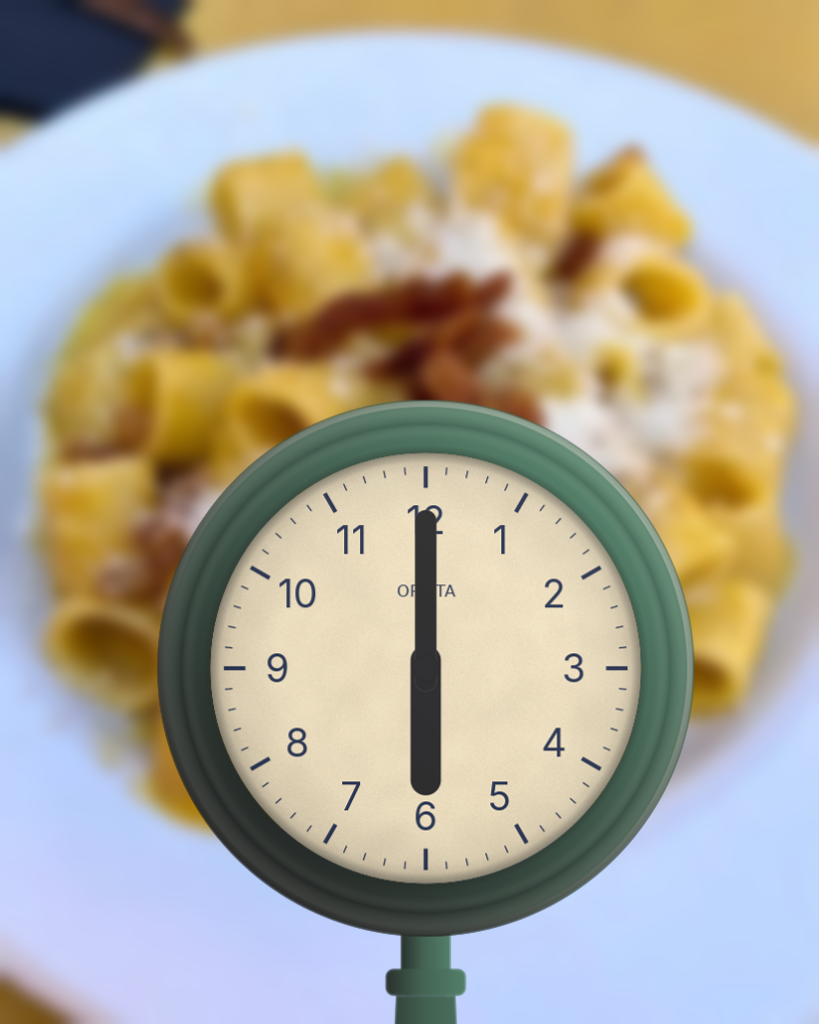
6 h 00 min
